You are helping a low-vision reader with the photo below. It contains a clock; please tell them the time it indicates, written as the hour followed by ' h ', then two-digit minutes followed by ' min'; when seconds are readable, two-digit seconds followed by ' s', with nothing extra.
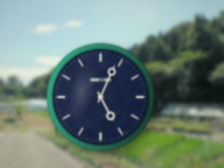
5 h 04 min
